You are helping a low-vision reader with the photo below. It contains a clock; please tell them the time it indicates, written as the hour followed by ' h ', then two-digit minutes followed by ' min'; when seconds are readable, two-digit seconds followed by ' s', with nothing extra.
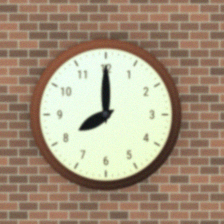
8 h 00 min
